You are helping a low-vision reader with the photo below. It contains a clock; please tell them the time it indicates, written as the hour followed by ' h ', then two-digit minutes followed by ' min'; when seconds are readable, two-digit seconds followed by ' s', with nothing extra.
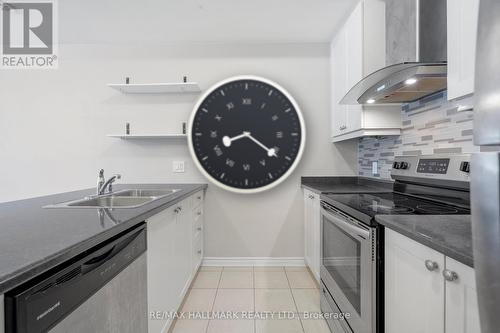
8 h 21 min
